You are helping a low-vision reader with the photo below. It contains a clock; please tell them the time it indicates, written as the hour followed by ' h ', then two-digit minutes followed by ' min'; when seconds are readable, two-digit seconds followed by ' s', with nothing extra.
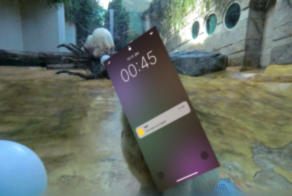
0 h 45 min
